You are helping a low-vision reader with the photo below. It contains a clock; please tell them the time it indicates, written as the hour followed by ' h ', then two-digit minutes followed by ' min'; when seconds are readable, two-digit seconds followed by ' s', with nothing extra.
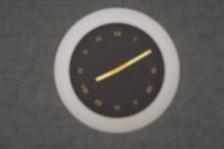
8 h 10 min
